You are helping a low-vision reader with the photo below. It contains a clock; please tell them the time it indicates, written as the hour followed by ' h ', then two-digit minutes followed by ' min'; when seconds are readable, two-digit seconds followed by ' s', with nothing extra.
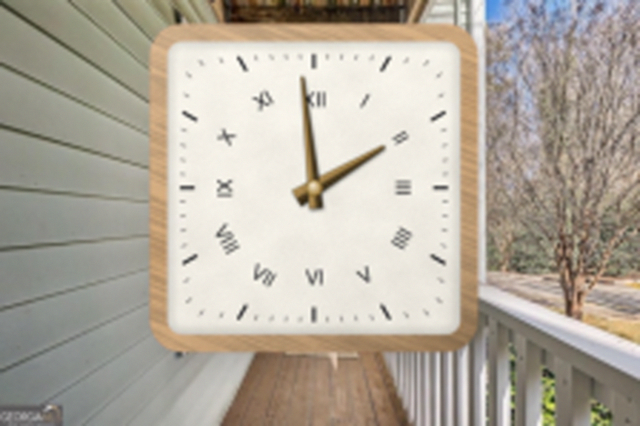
1 h 59 min
